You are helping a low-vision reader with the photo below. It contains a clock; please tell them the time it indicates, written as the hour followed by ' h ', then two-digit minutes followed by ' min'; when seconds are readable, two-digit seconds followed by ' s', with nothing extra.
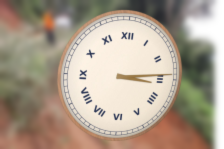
3 h 14 min
